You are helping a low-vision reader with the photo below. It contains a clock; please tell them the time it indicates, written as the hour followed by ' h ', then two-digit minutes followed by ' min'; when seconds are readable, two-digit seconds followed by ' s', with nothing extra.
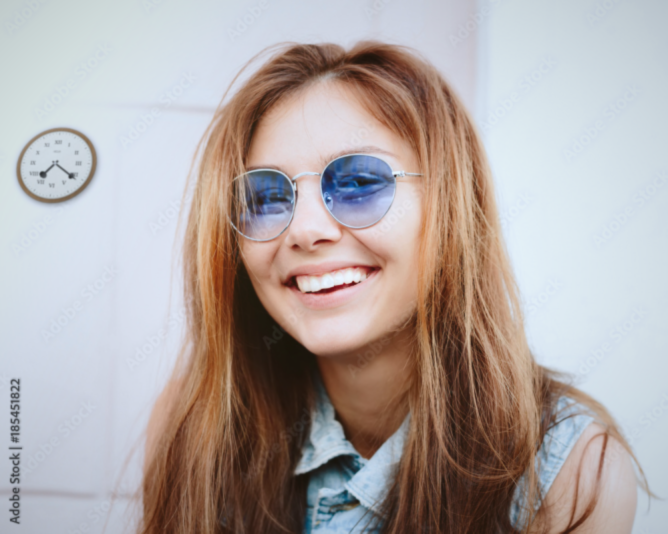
7 h 21 min
